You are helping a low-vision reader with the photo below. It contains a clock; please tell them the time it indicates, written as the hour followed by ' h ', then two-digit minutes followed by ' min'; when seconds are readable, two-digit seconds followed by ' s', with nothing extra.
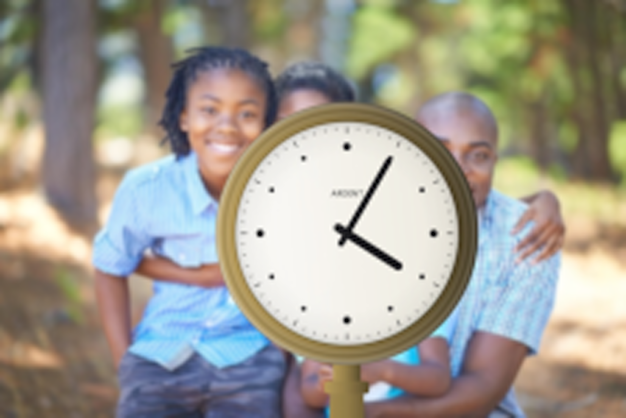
4 h 05 min
